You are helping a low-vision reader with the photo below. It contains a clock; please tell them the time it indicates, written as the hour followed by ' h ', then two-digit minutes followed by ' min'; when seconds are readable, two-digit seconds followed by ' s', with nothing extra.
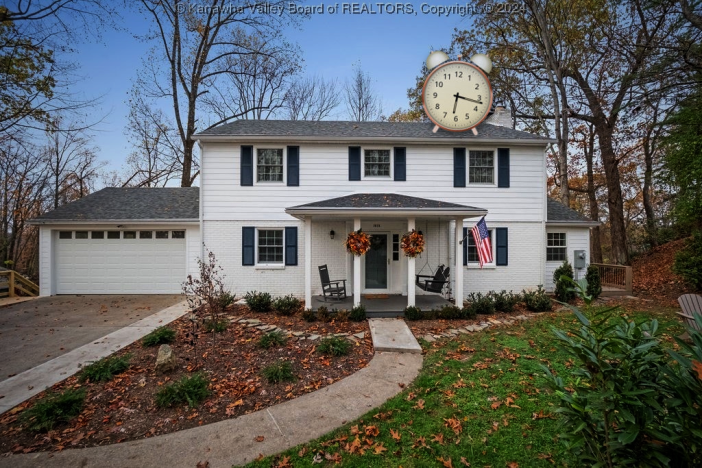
6 h 17 min
